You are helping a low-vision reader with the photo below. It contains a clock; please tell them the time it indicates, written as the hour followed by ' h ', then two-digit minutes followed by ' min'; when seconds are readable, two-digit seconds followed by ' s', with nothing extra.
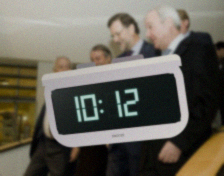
10 h 12 min
